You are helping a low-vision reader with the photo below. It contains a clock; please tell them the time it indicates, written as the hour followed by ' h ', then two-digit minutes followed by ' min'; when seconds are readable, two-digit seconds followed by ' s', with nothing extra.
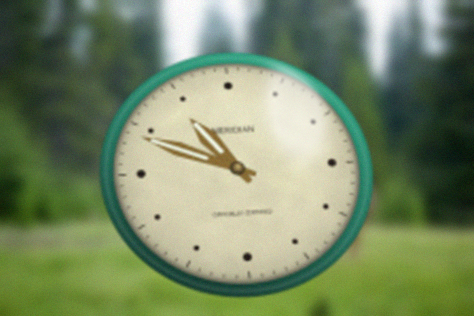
10 h 49 min
